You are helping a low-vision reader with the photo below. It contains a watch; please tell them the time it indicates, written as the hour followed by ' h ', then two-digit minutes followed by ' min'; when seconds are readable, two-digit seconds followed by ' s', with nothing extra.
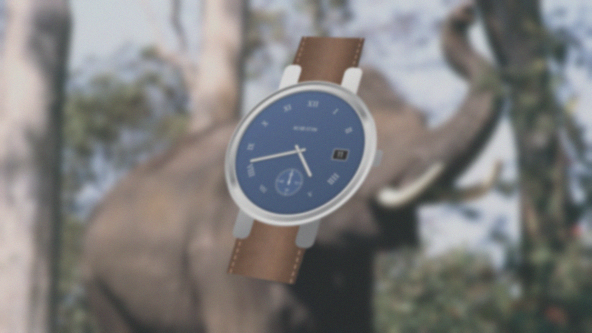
4 h 42 min
